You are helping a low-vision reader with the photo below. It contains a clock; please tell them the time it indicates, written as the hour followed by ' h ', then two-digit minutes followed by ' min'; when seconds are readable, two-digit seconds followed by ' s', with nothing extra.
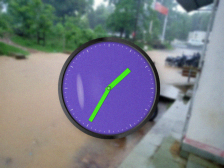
1 h 35 min
